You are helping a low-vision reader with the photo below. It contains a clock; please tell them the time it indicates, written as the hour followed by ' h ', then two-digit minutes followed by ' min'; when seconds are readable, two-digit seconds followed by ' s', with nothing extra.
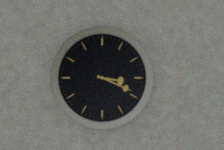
3 h 19 min
